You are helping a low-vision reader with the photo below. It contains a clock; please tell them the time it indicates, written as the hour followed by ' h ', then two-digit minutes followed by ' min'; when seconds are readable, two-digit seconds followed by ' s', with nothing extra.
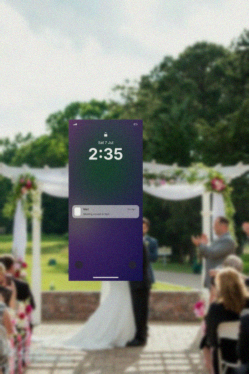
2 h 35 min
